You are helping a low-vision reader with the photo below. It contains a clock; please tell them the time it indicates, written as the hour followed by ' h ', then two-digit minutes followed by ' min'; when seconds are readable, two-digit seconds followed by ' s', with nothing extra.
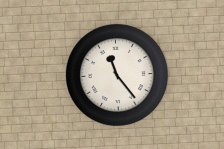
11 h 24 min
